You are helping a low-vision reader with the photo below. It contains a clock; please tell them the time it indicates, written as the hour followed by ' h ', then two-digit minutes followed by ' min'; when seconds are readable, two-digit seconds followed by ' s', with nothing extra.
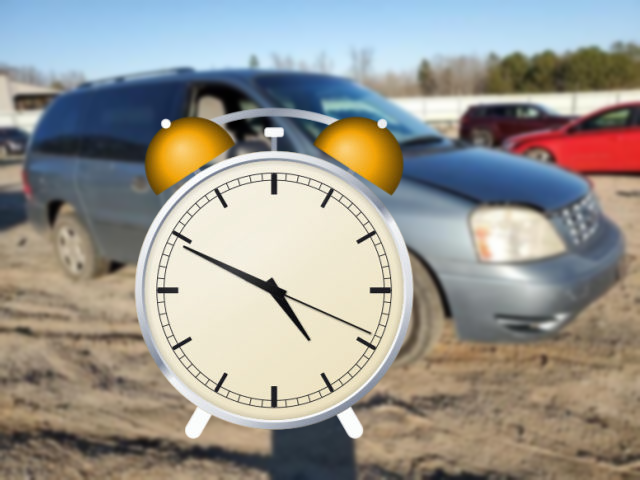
4 h 49 min 19 s
